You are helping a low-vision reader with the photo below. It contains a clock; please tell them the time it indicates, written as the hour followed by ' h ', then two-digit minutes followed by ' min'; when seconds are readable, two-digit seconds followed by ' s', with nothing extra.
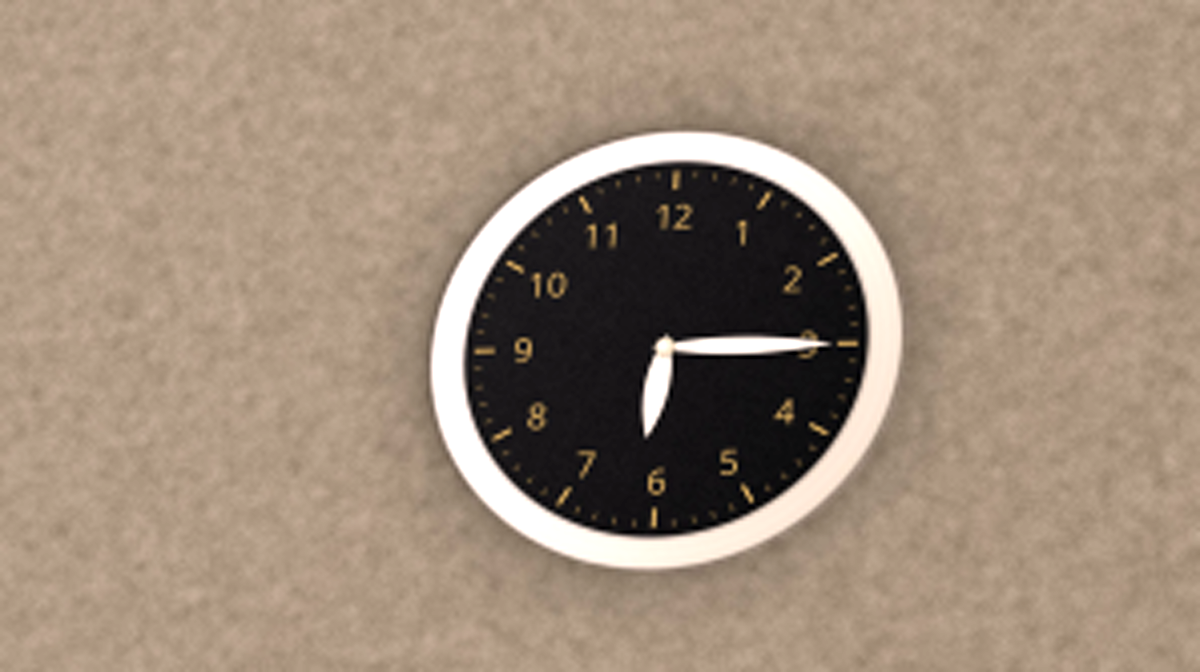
6 h 15 min
